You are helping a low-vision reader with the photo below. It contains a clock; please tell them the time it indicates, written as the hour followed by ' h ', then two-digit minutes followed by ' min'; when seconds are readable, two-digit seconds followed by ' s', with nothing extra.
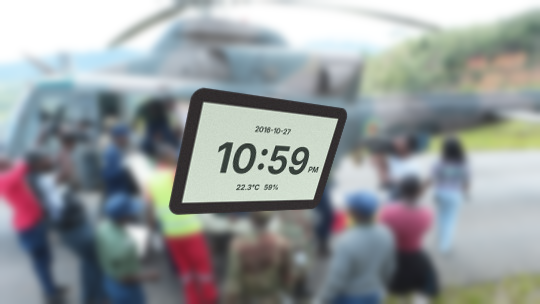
10 h 59 min
